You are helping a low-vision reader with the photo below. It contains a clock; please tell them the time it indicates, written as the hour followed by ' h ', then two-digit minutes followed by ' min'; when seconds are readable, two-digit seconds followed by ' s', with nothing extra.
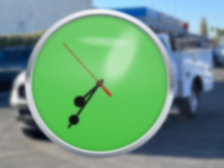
7 h 35 min 53 s
